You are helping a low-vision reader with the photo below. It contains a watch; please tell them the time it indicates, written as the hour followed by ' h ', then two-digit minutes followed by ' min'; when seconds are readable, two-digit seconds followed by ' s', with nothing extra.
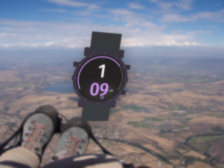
1 h 09 min
